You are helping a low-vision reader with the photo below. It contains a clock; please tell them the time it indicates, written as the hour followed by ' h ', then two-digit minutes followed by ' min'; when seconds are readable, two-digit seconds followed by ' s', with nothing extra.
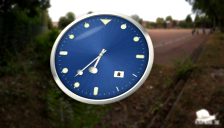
6 h 37 min
